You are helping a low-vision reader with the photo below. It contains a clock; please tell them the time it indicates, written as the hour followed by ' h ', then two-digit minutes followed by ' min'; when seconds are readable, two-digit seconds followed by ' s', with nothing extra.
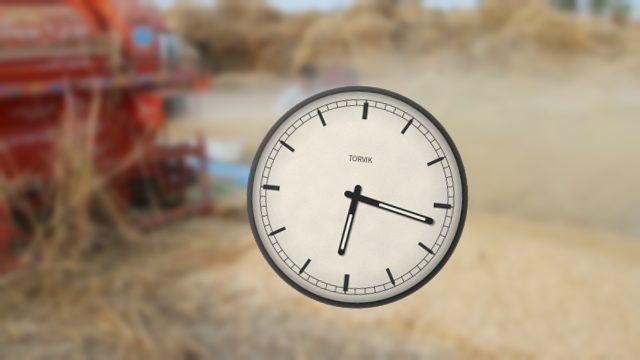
6 h 17 min
